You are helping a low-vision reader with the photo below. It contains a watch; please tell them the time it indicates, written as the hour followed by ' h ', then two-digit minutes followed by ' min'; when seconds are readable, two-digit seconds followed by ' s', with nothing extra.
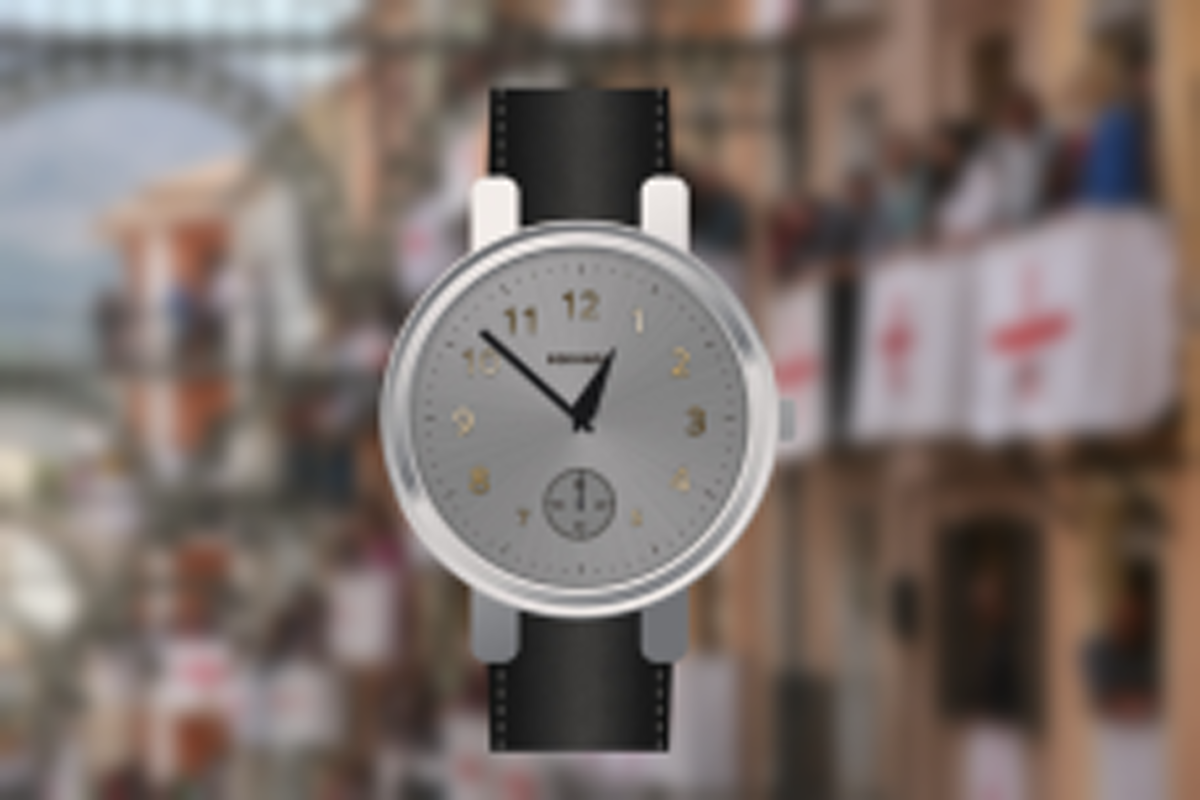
12 h 52 min
